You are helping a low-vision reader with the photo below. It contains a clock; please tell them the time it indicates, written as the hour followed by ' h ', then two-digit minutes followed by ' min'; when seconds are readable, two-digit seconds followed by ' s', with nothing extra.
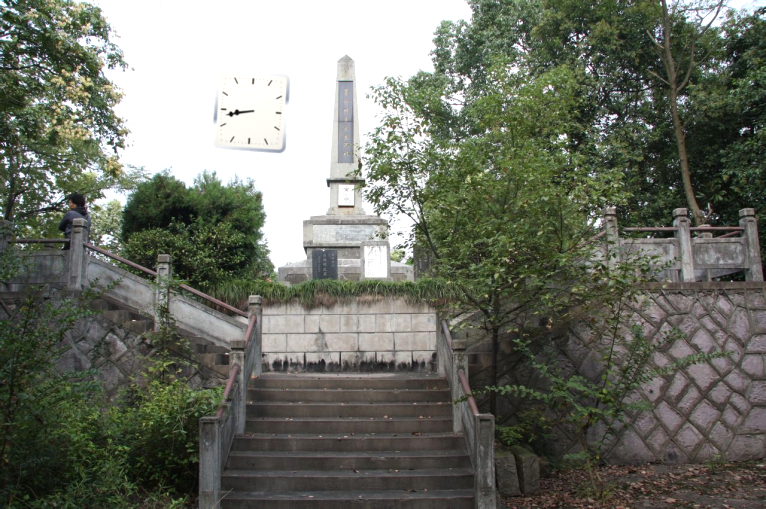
8 h 43 min
